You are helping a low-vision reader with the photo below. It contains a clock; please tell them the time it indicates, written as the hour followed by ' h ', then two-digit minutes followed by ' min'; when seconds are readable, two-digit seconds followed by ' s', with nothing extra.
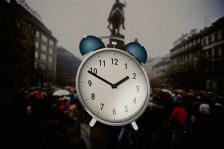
1 h 49 min
